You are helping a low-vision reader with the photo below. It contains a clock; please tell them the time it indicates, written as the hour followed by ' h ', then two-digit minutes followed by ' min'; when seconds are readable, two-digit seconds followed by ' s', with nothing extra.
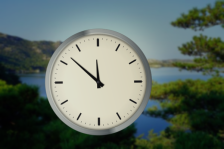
11 h 52 min
